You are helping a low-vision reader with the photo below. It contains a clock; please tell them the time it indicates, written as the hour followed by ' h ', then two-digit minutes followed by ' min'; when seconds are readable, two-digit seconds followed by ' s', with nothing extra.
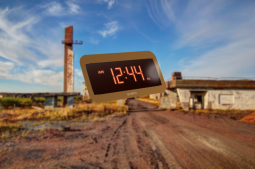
12 h 44 min
